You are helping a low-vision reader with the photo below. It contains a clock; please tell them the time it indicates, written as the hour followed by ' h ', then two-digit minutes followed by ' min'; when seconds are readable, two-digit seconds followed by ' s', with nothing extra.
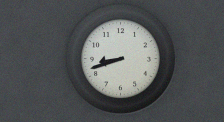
8 h 42 min
